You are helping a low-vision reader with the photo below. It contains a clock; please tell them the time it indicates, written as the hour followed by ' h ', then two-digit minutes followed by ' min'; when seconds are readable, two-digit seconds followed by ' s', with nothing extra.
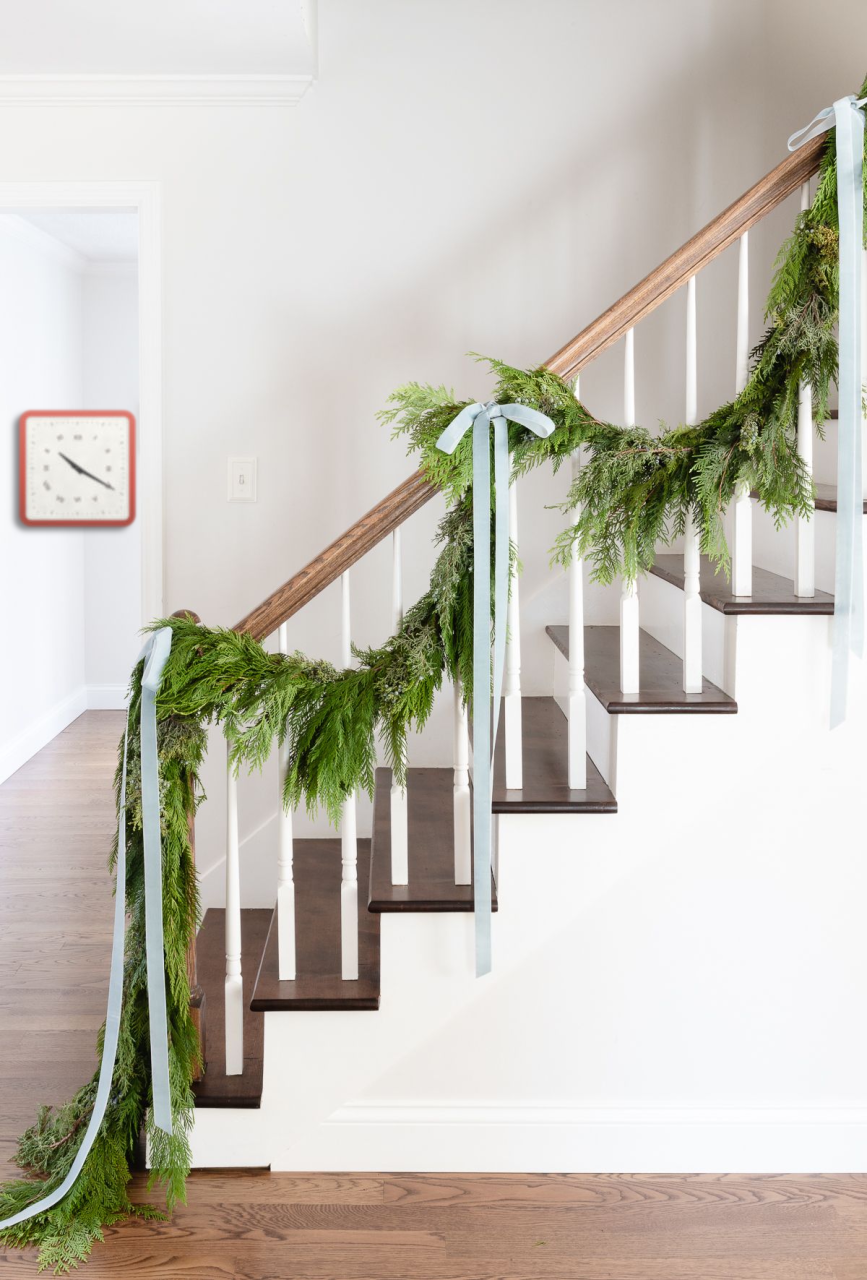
10 h 20 min
